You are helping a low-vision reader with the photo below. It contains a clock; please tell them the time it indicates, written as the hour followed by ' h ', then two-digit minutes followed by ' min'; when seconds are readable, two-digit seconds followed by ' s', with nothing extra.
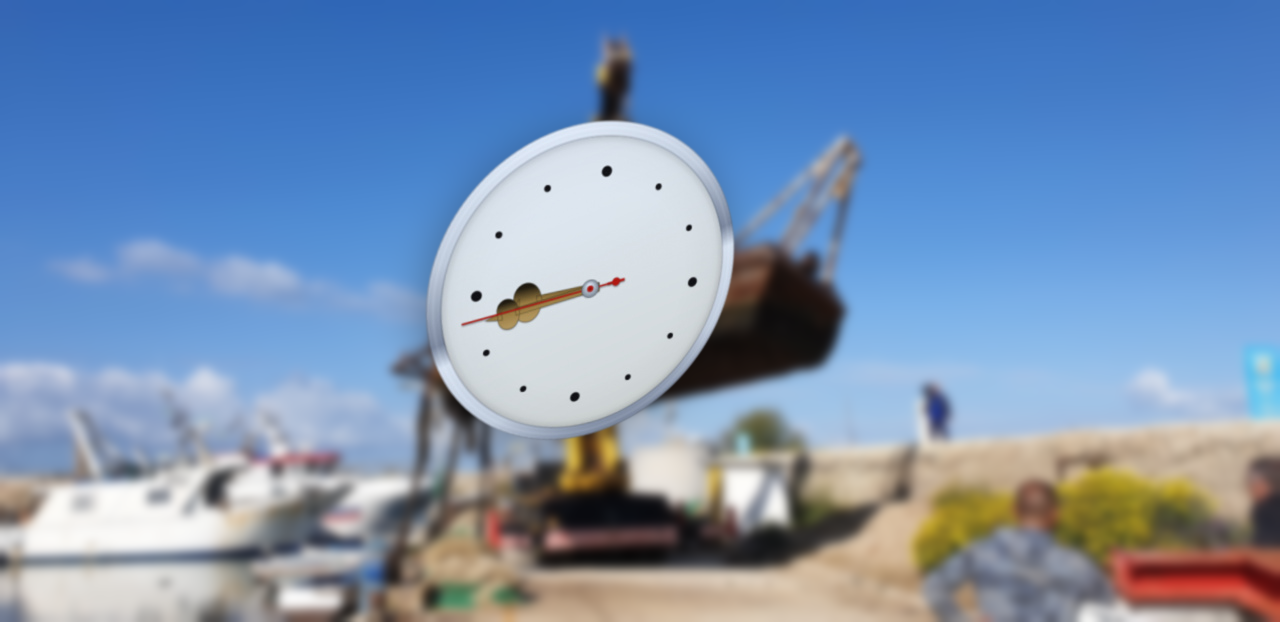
8 h 42 min 43 s
